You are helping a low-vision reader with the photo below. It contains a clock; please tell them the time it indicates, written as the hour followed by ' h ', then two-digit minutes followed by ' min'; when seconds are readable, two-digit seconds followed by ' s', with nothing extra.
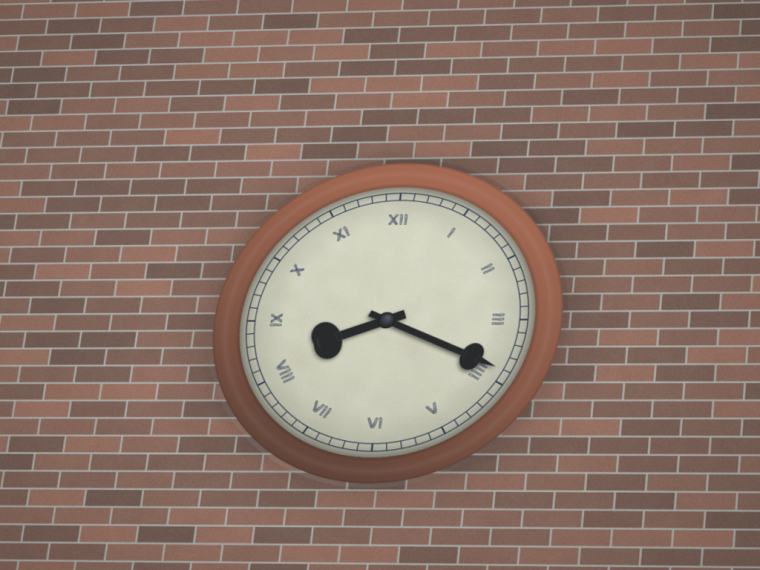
8 h 19 min
